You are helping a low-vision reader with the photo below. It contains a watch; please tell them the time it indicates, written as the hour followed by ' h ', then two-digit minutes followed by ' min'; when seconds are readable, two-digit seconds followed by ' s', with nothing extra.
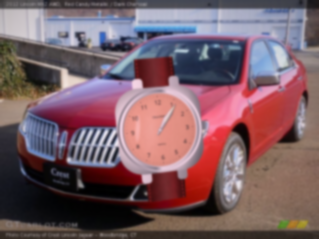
1 h 06 min
